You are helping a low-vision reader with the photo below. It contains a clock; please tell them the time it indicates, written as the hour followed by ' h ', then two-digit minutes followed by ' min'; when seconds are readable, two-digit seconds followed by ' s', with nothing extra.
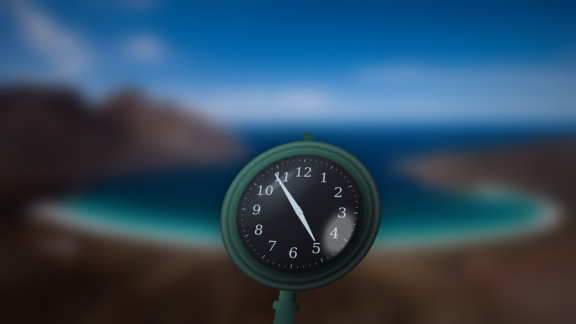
4 h 54 min
